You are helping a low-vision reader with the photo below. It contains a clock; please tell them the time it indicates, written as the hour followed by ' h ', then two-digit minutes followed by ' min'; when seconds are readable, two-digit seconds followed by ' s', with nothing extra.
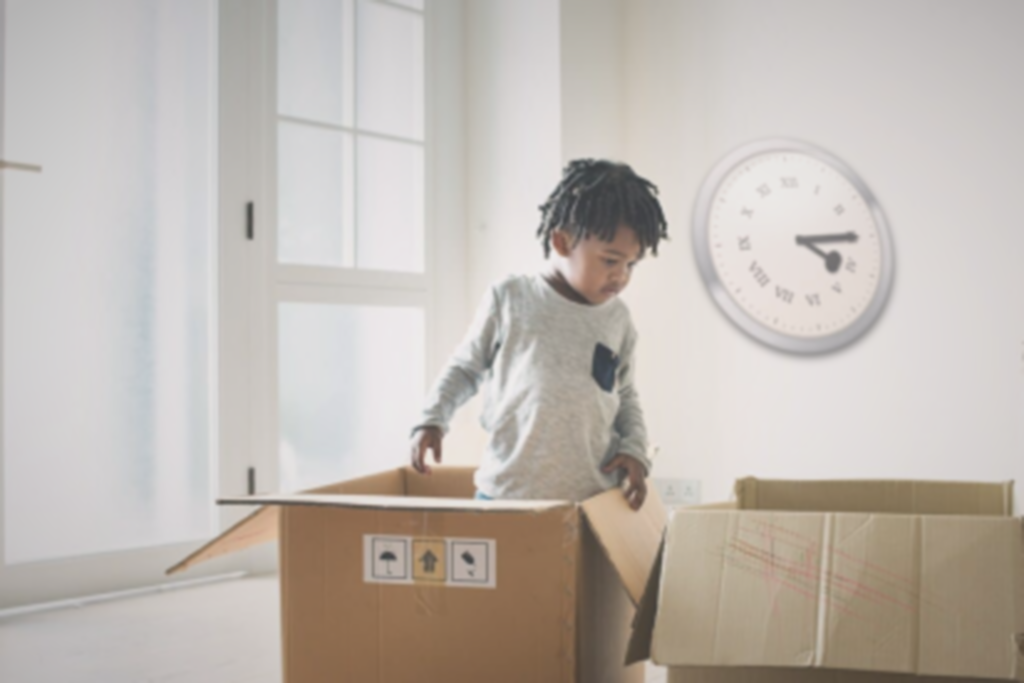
4 h 15 min
